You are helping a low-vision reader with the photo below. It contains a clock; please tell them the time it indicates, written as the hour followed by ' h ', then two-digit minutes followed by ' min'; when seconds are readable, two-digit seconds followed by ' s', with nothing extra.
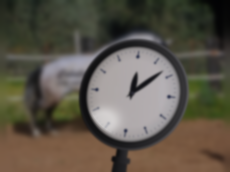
12 h 08 min
